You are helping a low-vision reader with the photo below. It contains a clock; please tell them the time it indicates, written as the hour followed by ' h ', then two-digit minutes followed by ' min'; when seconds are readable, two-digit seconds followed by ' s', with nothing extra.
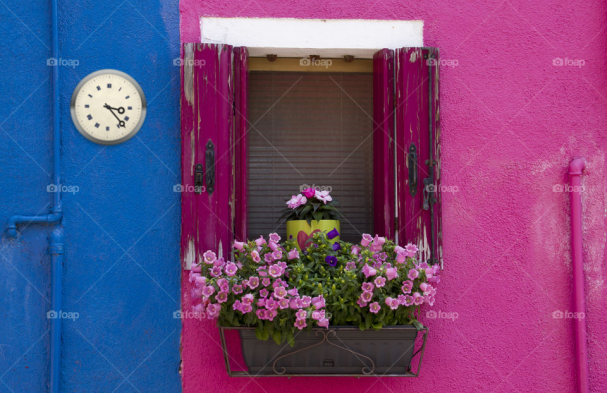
3 h 23 min
